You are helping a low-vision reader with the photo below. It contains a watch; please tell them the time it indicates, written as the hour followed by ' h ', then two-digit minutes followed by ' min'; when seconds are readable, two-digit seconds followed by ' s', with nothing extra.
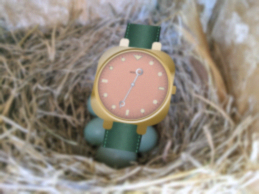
12 h 33 min
